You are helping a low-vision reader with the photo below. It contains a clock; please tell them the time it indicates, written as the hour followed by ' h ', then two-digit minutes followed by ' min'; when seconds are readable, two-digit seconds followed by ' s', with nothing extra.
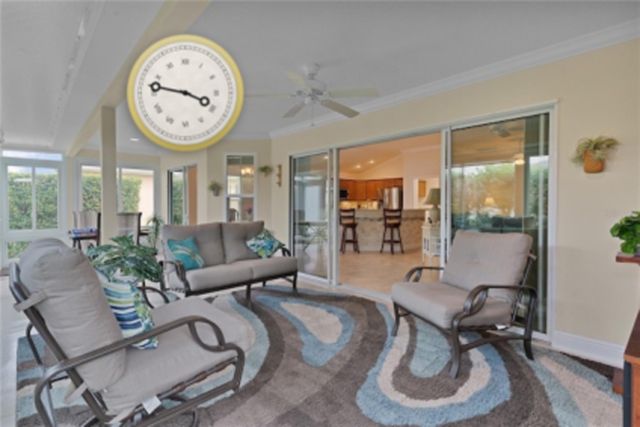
3 h 47 min
